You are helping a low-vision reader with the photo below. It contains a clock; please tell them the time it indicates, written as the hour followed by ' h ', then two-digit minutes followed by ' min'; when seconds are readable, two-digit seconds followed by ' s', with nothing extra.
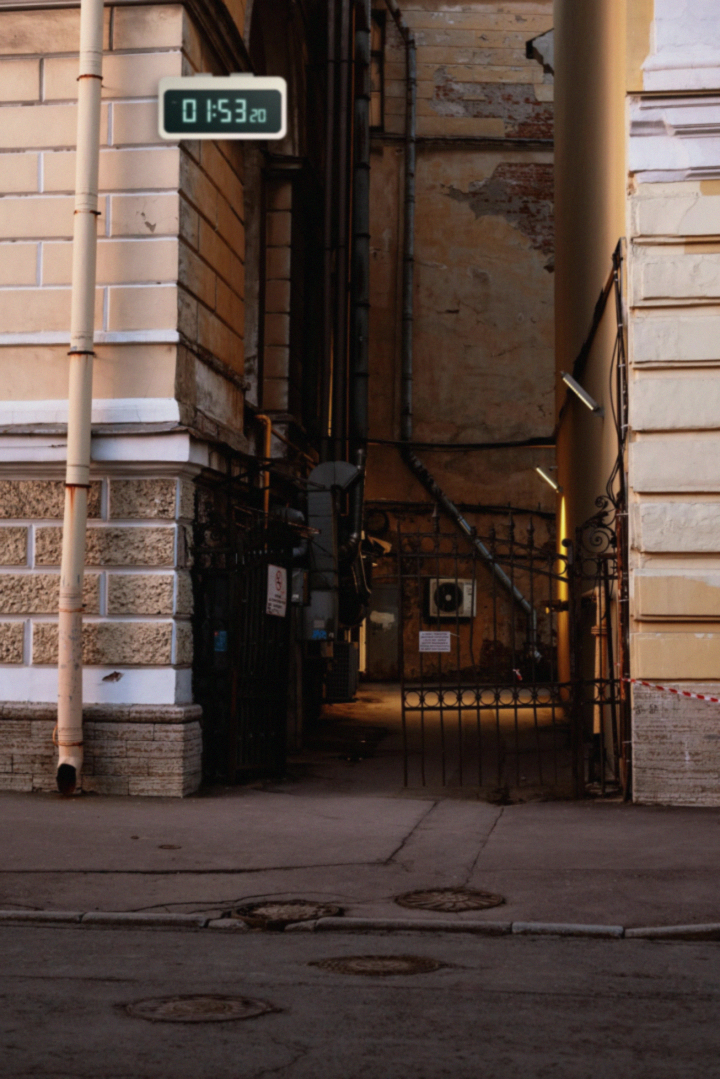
1 h 53 min 20 s
